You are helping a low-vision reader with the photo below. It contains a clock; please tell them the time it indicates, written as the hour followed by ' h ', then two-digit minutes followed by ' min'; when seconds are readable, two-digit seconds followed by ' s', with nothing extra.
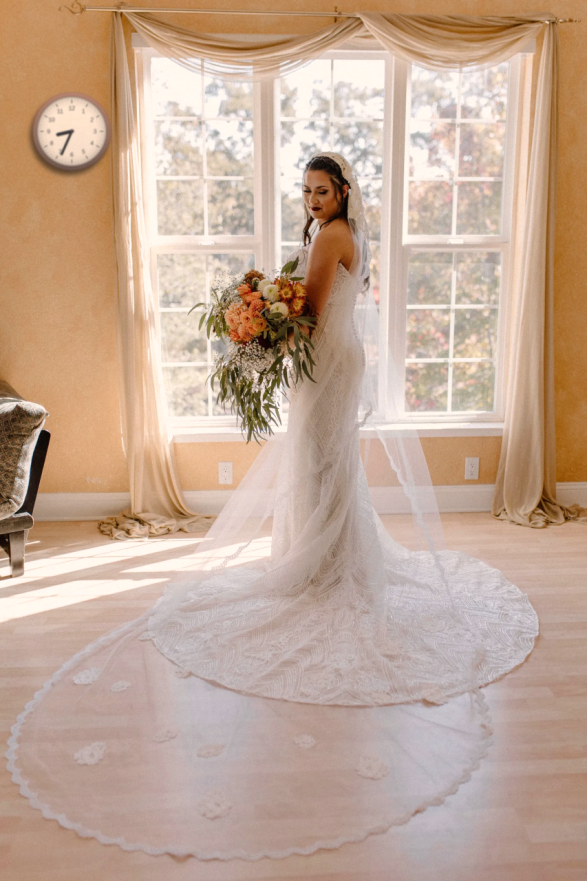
8 h 34 min
